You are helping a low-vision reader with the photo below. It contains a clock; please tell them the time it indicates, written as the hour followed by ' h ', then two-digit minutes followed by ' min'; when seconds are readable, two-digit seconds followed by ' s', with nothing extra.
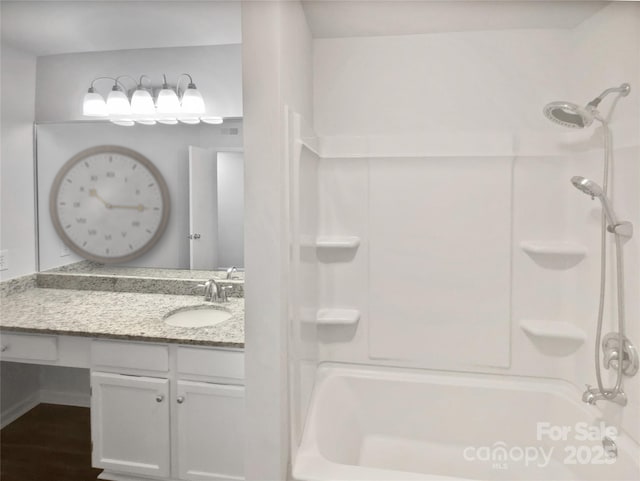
10 h 15 min
